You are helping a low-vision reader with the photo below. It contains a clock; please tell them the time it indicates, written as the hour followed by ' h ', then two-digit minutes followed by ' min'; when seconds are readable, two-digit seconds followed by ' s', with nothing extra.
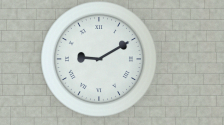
9 h 10 min
